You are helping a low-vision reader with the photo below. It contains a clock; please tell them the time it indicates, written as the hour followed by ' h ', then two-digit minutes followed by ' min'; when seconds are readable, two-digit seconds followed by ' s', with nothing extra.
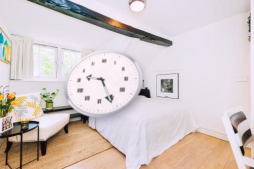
9 h 26 min
